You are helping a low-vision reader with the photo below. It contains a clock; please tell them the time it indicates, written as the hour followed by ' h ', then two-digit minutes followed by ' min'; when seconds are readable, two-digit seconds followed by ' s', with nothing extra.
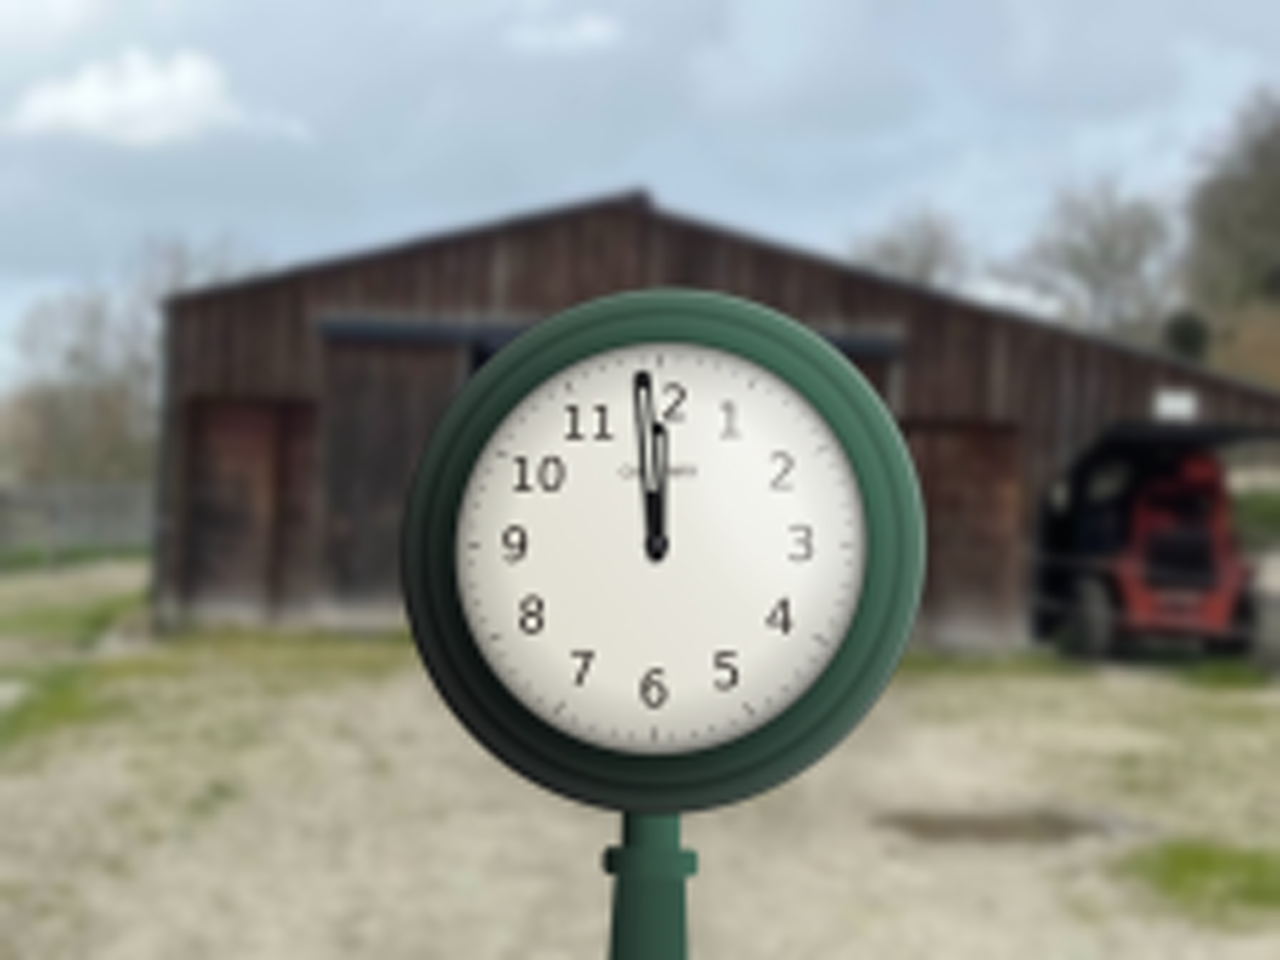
11 h 59 min
